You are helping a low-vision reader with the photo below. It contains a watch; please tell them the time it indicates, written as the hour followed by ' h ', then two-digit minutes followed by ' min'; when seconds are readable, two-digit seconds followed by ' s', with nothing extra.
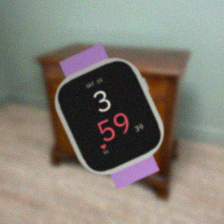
3 h 59 min
